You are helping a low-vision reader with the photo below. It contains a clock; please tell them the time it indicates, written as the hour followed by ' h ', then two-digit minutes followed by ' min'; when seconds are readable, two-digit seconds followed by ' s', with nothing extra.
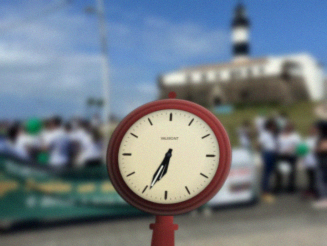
6 h 34 min
